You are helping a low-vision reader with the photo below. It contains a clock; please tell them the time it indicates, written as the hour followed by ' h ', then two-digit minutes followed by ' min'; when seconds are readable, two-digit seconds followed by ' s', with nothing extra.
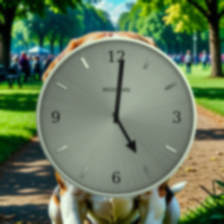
5 h 01 min
